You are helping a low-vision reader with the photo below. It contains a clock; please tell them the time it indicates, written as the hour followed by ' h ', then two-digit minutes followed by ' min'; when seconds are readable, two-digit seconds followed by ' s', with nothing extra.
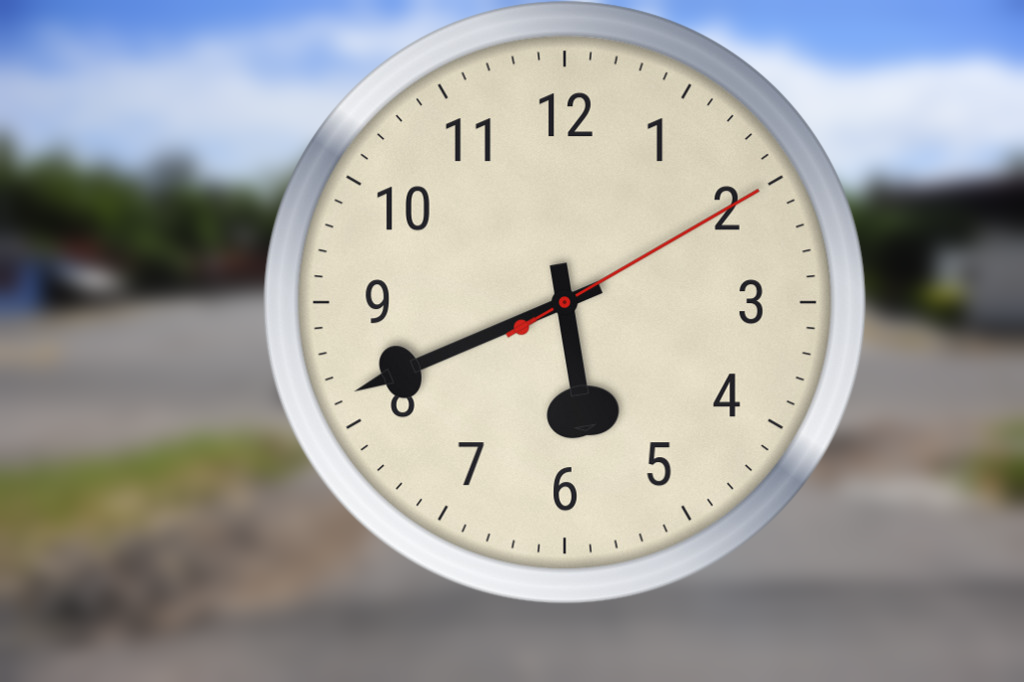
5 h 41 min 10 s
